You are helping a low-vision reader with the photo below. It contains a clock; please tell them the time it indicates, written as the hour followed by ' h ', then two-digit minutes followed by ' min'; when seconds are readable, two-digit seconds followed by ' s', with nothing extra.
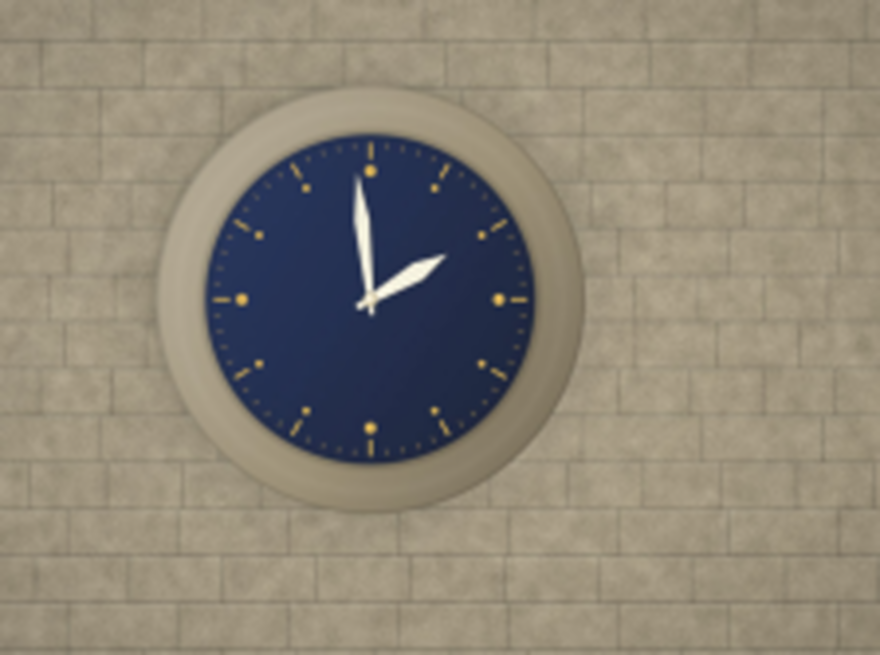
1 h 59 min
